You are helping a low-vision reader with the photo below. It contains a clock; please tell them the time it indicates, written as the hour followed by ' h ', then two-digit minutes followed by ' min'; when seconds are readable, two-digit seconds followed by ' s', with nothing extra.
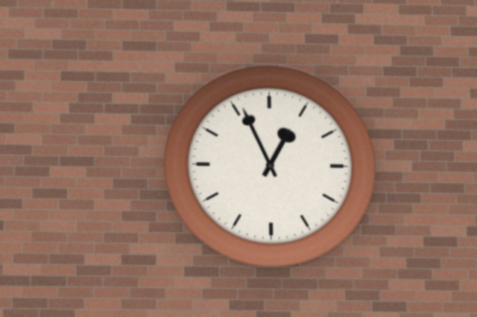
12 h 56 min
